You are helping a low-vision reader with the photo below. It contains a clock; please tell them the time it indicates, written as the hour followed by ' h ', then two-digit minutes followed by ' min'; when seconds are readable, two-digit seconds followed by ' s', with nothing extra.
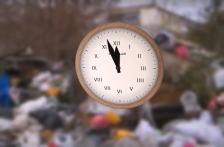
11 h 57 min
